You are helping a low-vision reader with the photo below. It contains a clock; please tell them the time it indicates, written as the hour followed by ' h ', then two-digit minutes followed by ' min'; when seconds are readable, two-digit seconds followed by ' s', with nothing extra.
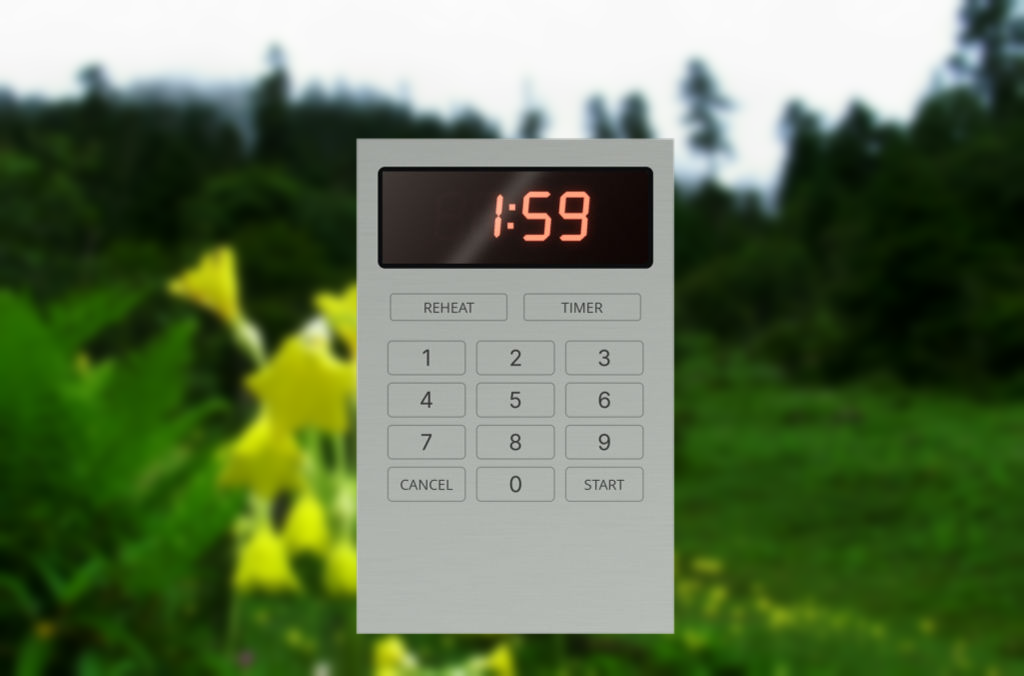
1 h 59 min
